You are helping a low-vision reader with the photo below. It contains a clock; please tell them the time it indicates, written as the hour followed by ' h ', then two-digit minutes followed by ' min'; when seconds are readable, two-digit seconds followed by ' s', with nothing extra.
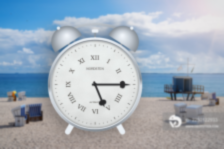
5 h 15 min
